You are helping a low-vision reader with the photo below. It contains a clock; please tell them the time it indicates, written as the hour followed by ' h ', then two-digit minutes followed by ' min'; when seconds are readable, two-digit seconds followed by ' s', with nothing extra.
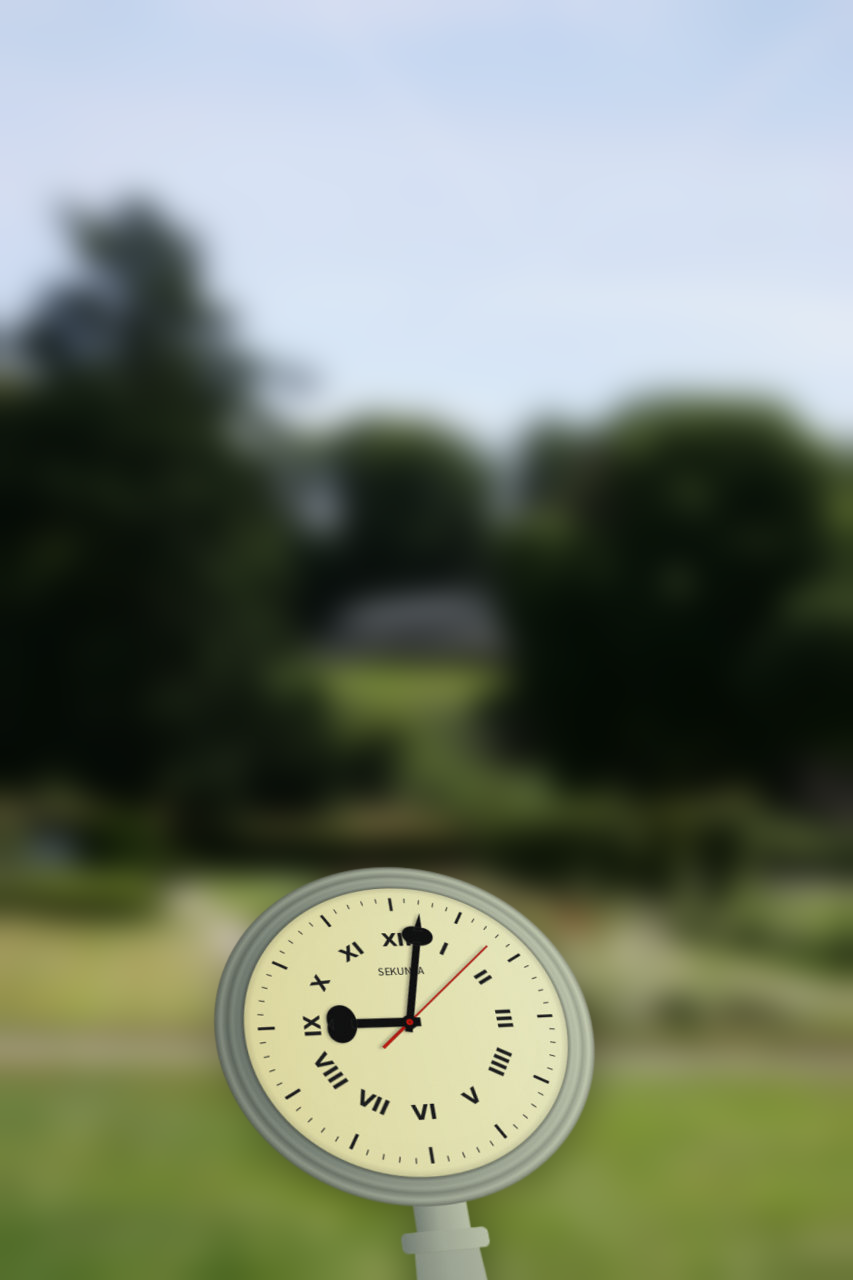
9 h 02 min 08 s
